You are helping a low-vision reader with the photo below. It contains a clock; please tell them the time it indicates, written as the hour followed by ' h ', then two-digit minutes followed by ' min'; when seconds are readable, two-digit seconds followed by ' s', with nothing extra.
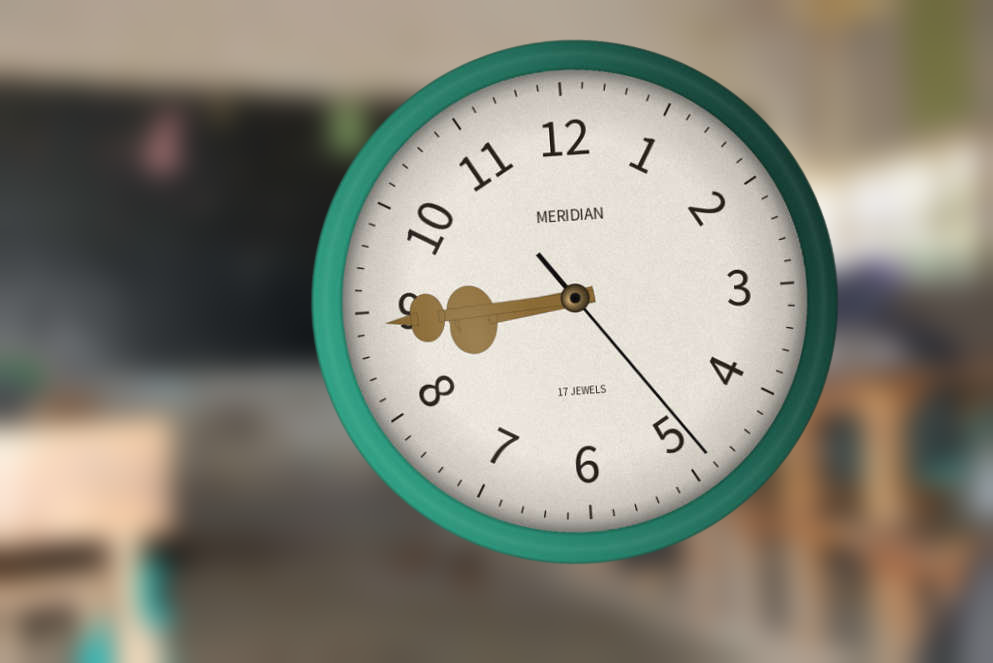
8 h 44 min 24 s
